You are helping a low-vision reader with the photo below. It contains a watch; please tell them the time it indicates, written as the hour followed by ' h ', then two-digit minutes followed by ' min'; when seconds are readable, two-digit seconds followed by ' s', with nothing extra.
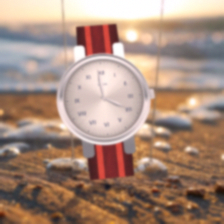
3 h 59 min
